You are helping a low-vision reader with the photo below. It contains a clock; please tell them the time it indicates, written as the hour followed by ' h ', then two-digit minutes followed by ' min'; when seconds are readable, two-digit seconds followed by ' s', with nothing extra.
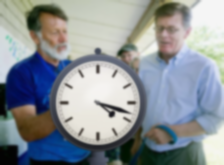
4 h 18 min
